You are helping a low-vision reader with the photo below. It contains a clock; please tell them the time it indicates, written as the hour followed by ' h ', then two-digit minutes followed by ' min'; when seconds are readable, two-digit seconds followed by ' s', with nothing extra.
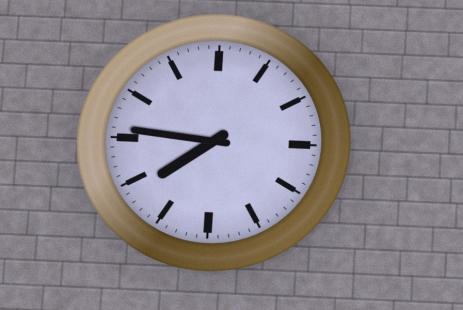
7 h 46 min
